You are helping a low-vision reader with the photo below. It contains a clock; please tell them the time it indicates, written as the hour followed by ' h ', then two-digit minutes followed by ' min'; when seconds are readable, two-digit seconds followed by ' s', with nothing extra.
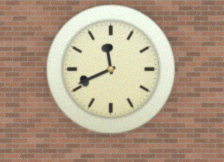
11 h 41 min
